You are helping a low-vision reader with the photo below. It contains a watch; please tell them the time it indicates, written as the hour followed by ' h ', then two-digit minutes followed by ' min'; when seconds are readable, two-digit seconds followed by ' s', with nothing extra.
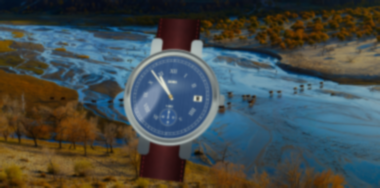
10 h 53 min
